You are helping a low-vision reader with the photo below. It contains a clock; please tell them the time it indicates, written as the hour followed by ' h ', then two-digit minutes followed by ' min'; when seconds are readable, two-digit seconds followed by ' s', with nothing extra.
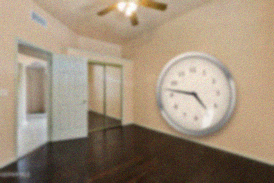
4 h 47 min
